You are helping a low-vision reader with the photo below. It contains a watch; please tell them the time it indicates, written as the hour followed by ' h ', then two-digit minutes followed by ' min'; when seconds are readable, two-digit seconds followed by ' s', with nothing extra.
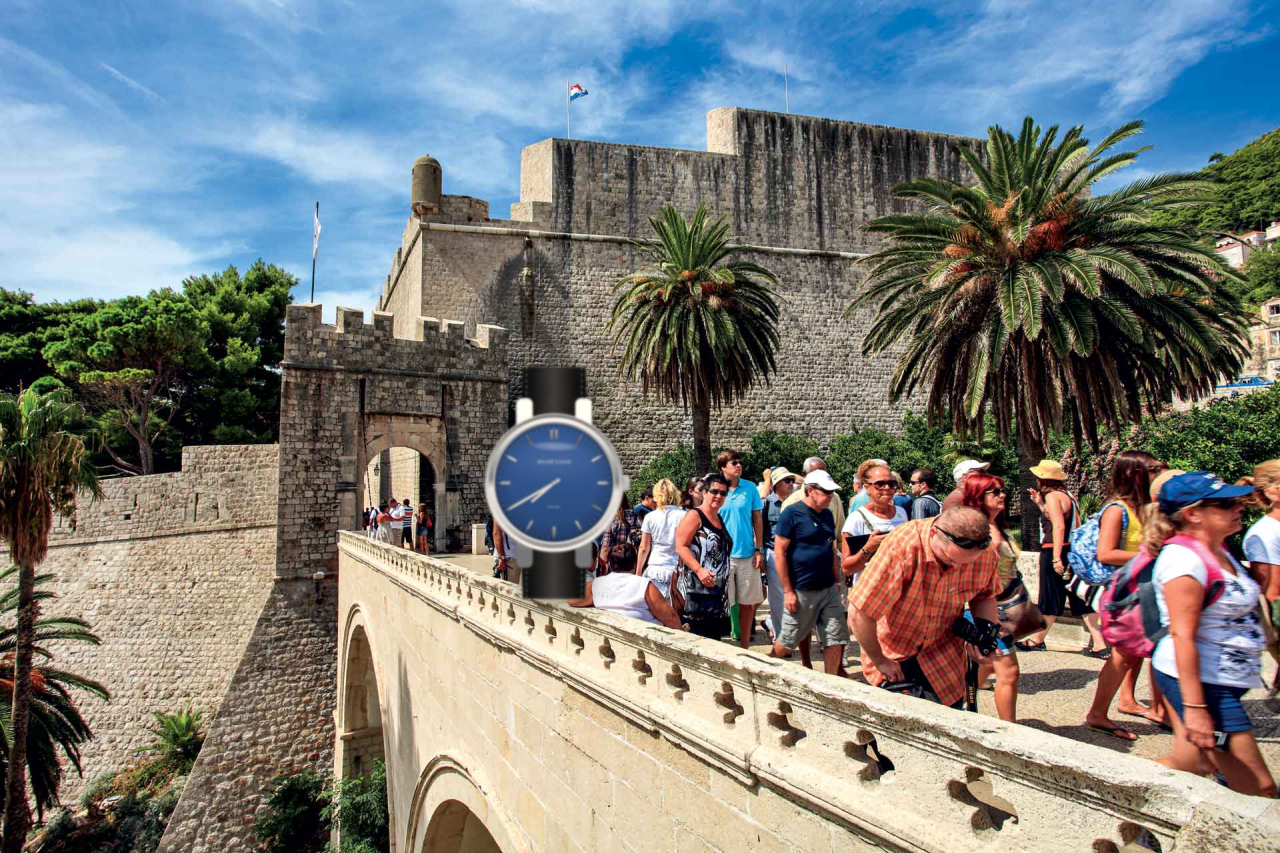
7 h 40 min
